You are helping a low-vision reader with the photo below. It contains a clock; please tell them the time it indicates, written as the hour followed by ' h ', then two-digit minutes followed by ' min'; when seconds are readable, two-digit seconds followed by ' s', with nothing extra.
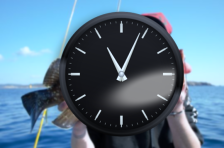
11 h 04 min
